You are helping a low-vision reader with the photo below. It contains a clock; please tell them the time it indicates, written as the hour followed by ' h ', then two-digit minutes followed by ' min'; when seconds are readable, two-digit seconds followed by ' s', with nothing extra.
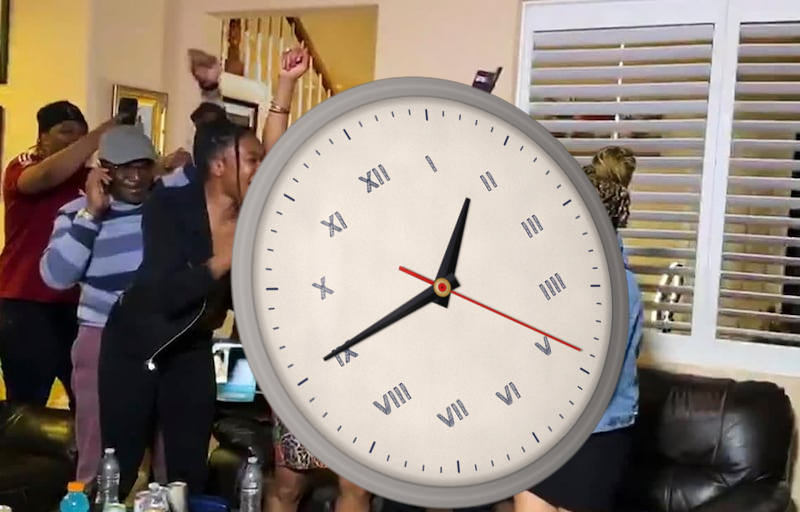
1 h 45 min 24 s
